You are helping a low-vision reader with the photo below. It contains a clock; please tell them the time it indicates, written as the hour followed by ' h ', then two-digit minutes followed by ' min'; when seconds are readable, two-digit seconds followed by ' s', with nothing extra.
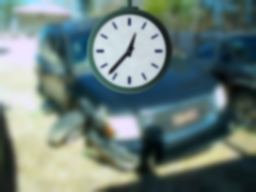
12 h 37 min
